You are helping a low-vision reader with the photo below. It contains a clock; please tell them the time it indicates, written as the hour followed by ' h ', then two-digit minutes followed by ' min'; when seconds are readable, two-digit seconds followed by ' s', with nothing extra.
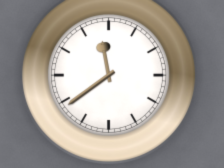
11 h 39 min
